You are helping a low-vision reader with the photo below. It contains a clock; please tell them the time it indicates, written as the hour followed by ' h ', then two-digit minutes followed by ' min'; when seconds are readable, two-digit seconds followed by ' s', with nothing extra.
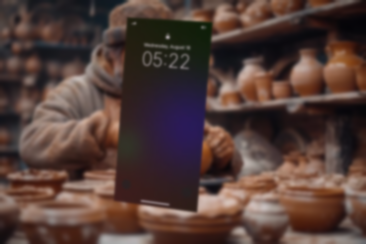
5 h 22 min
